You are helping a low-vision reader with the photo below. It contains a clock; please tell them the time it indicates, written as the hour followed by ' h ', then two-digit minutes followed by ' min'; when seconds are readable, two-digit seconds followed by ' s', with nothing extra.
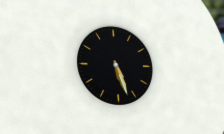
5 h 27 min
